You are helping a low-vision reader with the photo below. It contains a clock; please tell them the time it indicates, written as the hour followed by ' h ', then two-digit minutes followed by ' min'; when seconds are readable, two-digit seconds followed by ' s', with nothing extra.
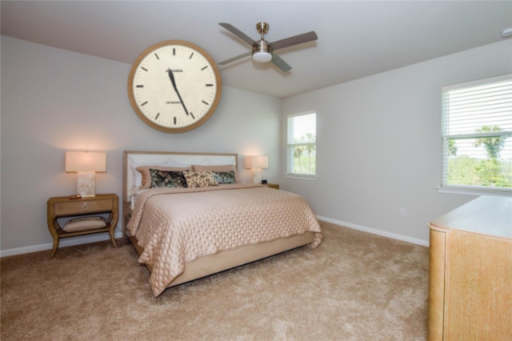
11 h 26 min
